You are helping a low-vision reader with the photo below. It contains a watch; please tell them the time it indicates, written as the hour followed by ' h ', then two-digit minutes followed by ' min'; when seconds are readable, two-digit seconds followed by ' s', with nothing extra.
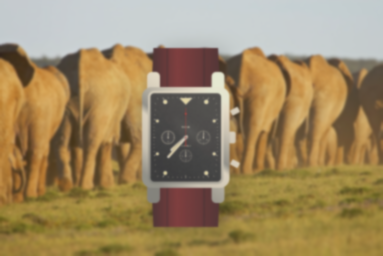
7 h 37 min
